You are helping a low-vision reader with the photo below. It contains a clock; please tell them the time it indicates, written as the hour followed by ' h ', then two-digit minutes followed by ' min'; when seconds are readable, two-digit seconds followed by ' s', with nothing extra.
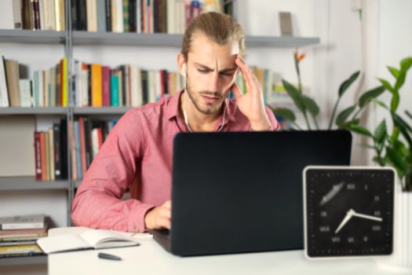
7 h 17 min
